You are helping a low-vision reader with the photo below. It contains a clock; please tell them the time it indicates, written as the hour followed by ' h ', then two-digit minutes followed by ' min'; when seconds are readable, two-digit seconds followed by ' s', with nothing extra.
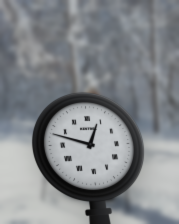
12 h 48 min
